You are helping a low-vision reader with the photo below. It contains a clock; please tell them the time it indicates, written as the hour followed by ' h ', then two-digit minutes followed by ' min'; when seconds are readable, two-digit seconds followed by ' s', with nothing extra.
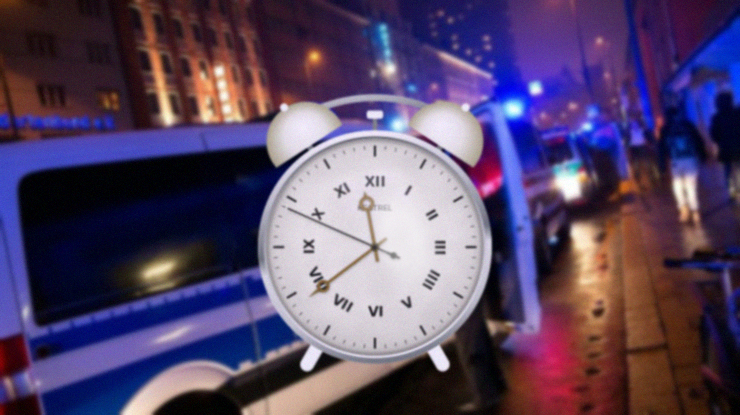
11 h 38 min 49 s
